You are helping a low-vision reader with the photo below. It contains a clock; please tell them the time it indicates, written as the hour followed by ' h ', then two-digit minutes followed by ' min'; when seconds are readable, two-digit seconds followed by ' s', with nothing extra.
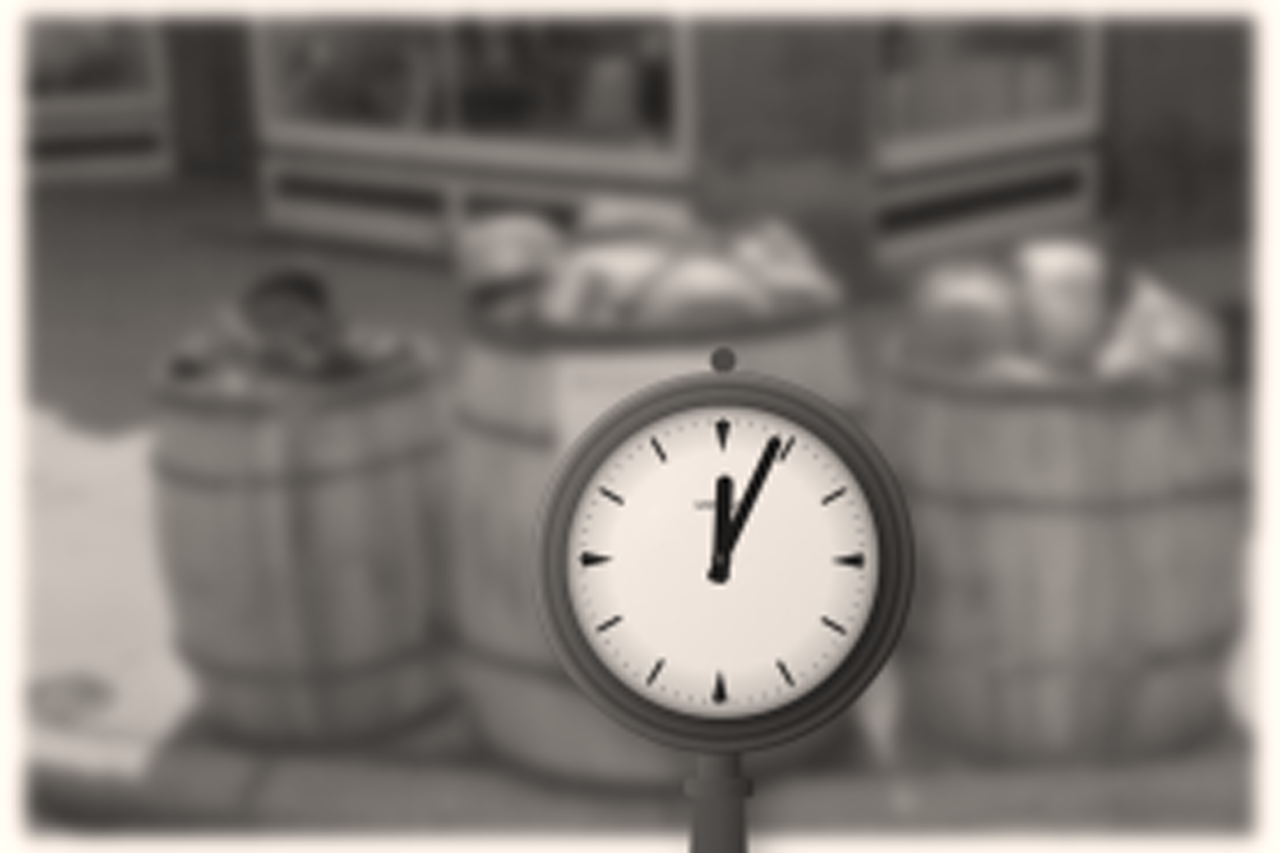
12 h 04 min
